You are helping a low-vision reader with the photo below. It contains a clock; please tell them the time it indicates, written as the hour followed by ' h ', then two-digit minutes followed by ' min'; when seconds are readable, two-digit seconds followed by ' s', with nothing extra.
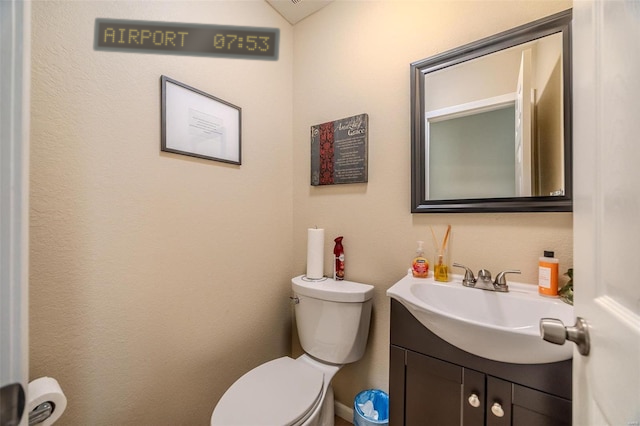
7 h 53 min
